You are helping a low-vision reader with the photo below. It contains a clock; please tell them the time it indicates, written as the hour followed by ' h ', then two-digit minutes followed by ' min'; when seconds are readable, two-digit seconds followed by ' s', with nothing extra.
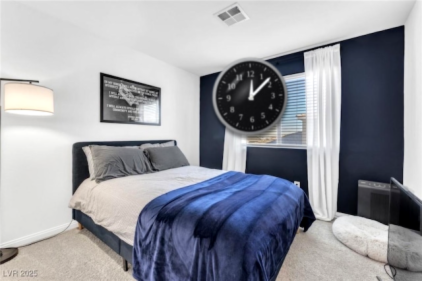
12 h 08 min
